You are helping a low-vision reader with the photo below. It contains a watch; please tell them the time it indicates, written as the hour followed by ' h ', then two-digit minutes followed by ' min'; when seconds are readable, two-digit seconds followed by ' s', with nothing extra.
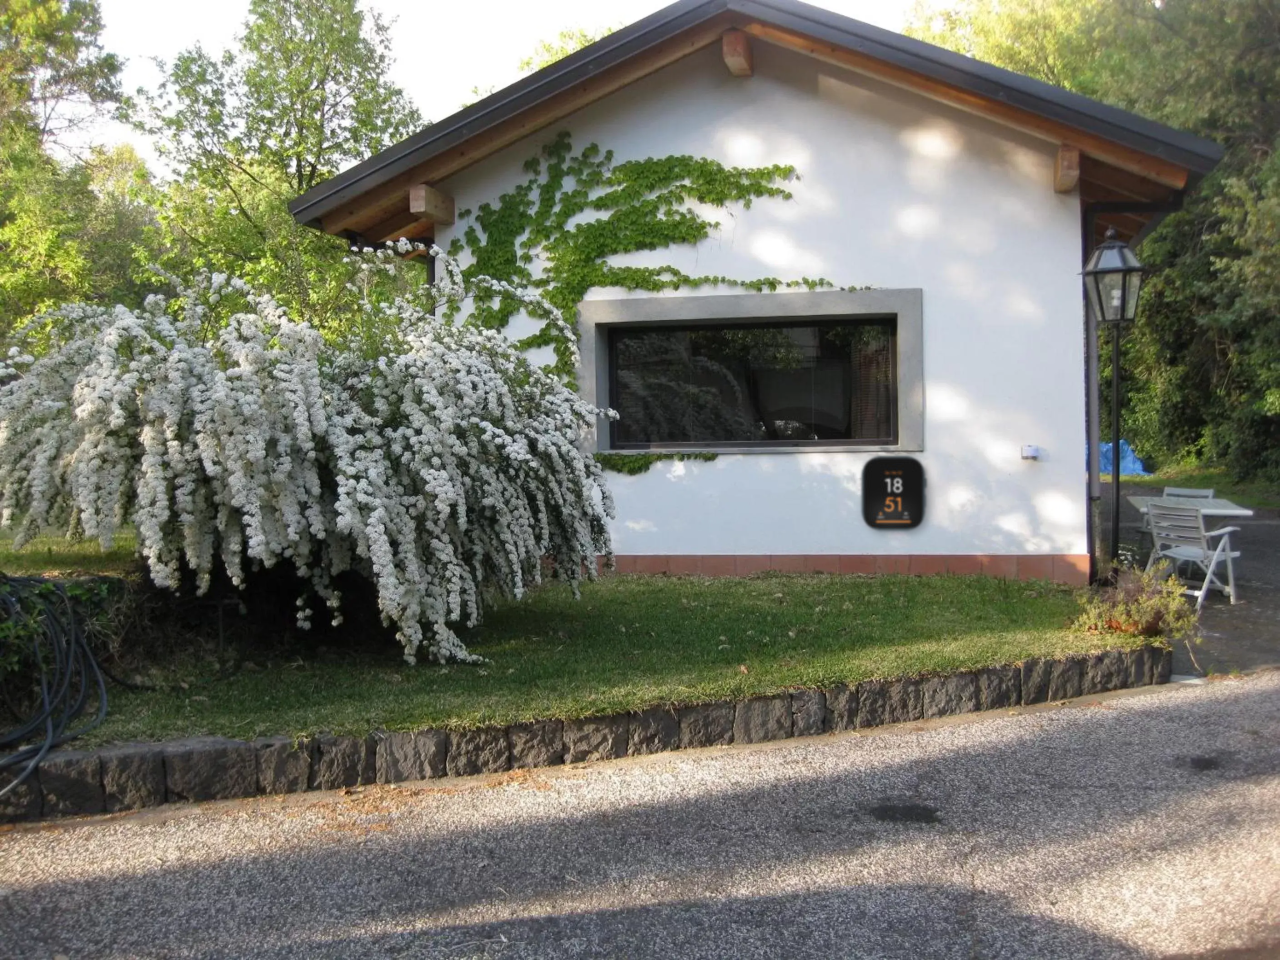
18 h 51 min
